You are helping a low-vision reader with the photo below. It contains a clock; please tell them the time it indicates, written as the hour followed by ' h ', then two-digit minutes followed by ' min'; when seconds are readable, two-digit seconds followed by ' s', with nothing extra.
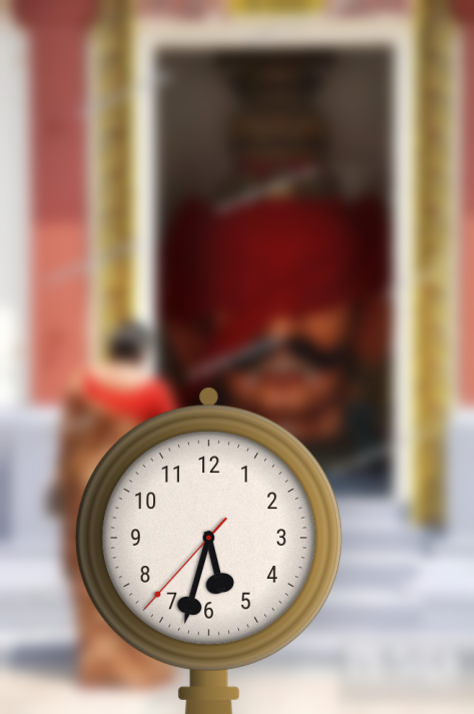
5 h 32 min 37 s
